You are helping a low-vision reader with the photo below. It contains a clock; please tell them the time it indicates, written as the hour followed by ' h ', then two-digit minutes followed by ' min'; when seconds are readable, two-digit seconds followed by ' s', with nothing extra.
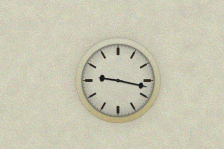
9 h 17 min
